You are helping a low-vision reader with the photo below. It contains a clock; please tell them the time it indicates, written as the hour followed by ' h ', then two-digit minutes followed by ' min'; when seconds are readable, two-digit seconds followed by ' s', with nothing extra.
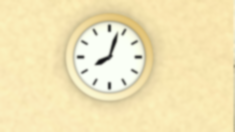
8 h 03 min
